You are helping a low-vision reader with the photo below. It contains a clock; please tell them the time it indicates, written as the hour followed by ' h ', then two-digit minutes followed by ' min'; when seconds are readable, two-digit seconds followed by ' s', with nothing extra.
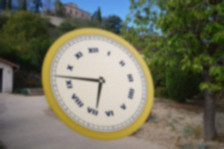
6 h 47 min
